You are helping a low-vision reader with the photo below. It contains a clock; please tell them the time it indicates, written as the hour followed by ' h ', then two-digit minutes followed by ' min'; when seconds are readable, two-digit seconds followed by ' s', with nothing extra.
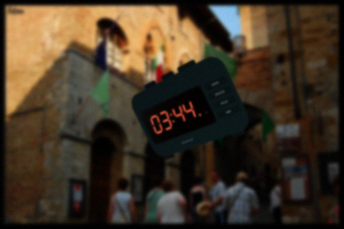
3 h 44 min
